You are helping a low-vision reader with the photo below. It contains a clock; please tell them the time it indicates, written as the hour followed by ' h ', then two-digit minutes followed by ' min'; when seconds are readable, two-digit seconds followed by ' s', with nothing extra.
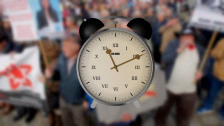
11 h 11 min
